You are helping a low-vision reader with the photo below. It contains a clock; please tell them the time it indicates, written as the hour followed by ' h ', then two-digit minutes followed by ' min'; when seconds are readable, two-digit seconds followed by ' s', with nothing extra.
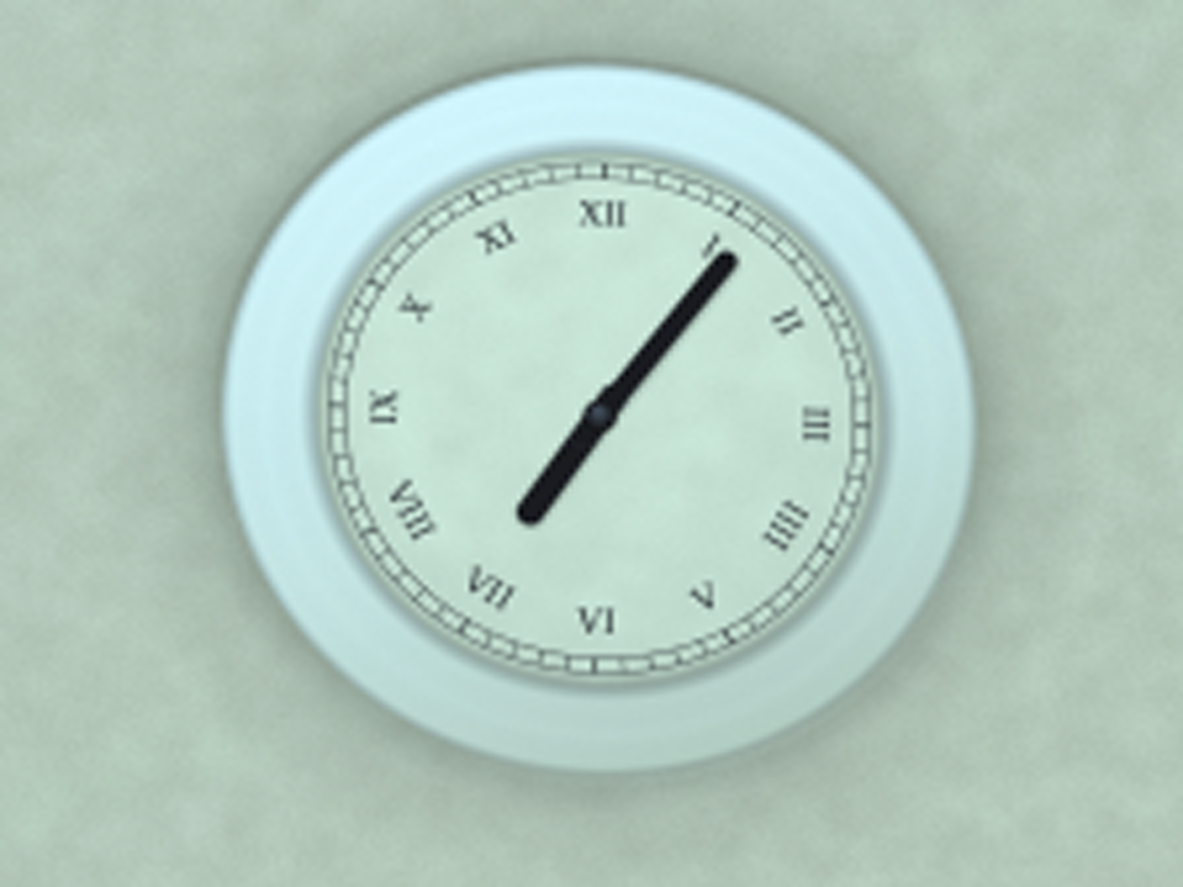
7 h 06 min
